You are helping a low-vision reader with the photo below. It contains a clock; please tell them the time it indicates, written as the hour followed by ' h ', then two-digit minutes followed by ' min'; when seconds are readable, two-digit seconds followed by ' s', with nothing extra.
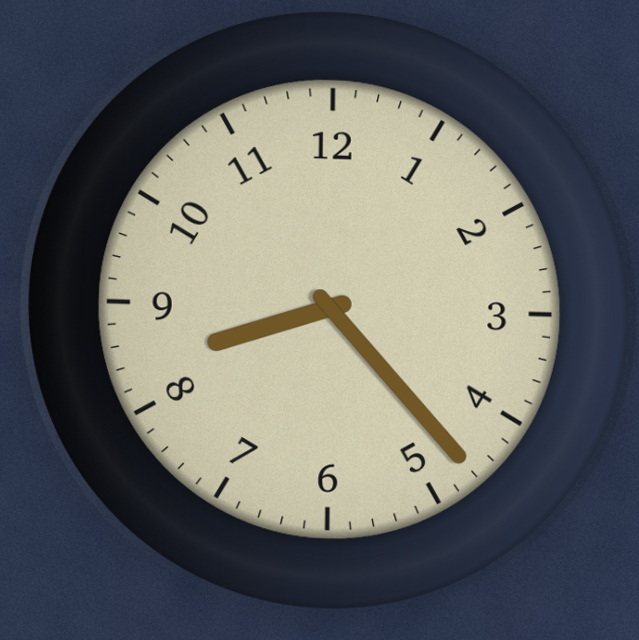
8 h 23 min
